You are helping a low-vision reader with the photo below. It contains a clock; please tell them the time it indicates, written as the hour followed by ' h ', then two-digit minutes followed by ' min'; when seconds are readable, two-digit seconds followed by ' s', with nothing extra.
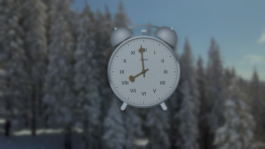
7 h 59 min
